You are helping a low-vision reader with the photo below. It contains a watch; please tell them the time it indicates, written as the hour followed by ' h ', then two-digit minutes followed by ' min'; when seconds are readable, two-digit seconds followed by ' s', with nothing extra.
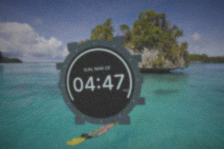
4 h 47 min
